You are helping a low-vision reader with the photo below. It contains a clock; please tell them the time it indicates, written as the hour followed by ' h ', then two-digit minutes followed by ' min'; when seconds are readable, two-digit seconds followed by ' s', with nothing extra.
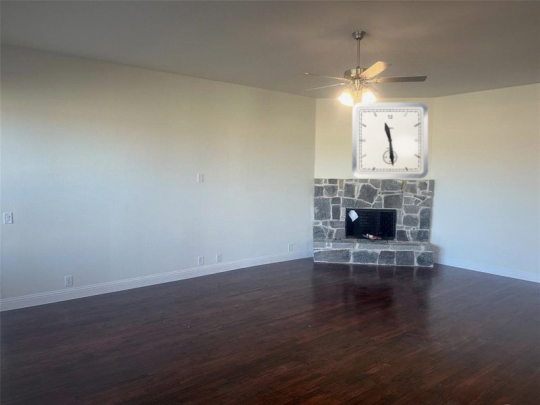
11 h 29 min
